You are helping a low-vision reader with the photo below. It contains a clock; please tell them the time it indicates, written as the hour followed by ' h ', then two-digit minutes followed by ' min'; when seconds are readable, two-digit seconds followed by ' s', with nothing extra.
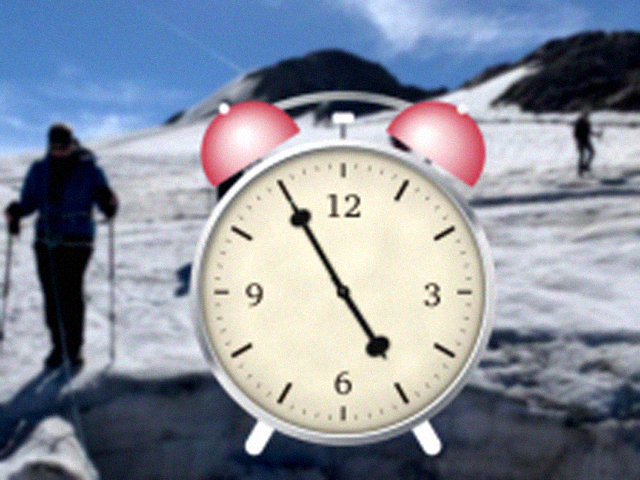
4 h 55 min
